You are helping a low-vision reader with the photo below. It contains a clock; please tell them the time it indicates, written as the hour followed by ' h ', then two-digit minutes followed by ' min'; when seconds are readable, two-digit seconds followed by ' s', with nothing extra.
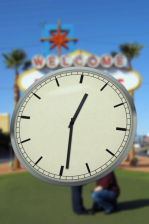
12 h 29 min
